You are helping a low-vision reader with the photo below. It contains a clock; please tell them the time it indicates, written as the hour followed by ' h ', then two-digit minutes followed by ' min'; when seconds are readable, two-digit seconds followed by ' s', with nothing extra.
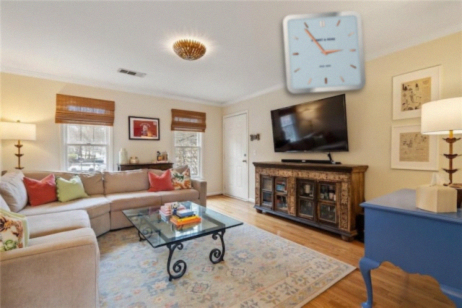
2 h 54 min
